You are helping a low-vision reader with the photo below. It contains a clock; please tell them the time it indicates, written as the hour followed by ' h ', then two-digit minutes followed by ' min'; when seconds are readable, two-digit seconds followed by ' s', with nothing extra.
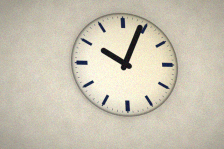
10 h 04 min
